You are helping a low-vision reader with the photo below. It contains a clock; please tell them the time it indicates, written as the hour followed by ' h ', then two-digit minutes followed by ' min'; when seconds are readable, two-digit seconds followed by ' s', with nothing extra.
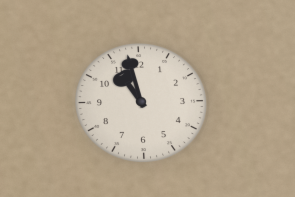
10 h 58 min
